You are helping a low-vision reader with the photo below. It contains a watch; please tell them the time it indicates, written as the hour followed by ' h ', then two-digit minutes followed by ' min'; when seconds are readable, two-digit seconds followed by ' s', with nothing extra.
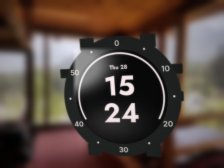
15 h 24 min
